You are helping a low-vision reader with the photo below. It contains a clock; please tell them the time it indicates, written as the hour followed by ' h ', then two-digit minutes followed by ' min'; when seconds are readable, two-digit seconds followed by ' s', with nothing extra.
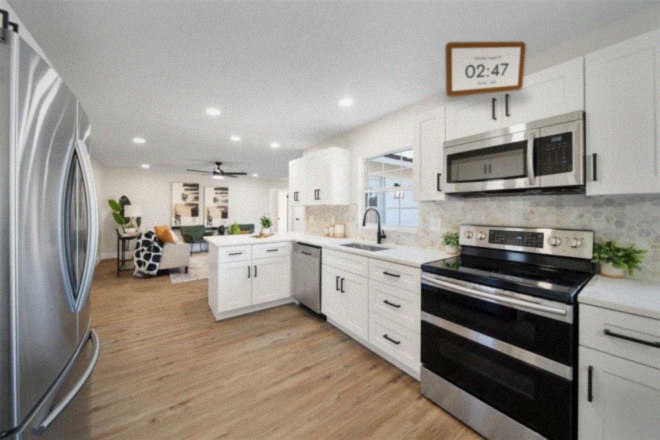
2 h 47 min
